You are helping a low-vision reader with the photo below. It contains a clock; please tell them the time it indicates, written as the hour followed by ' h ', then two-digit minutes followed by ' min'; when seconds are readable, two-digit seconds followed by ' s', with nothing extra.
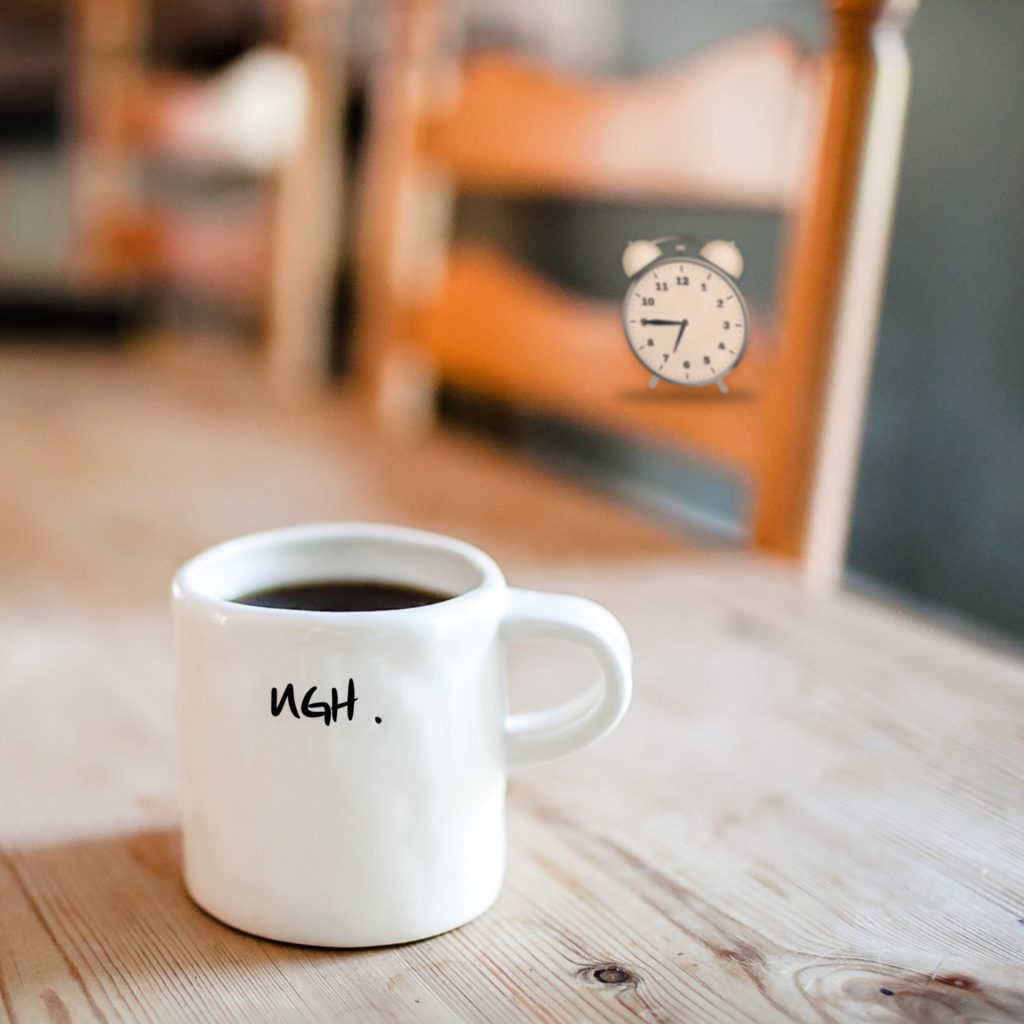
6 h 45 min
